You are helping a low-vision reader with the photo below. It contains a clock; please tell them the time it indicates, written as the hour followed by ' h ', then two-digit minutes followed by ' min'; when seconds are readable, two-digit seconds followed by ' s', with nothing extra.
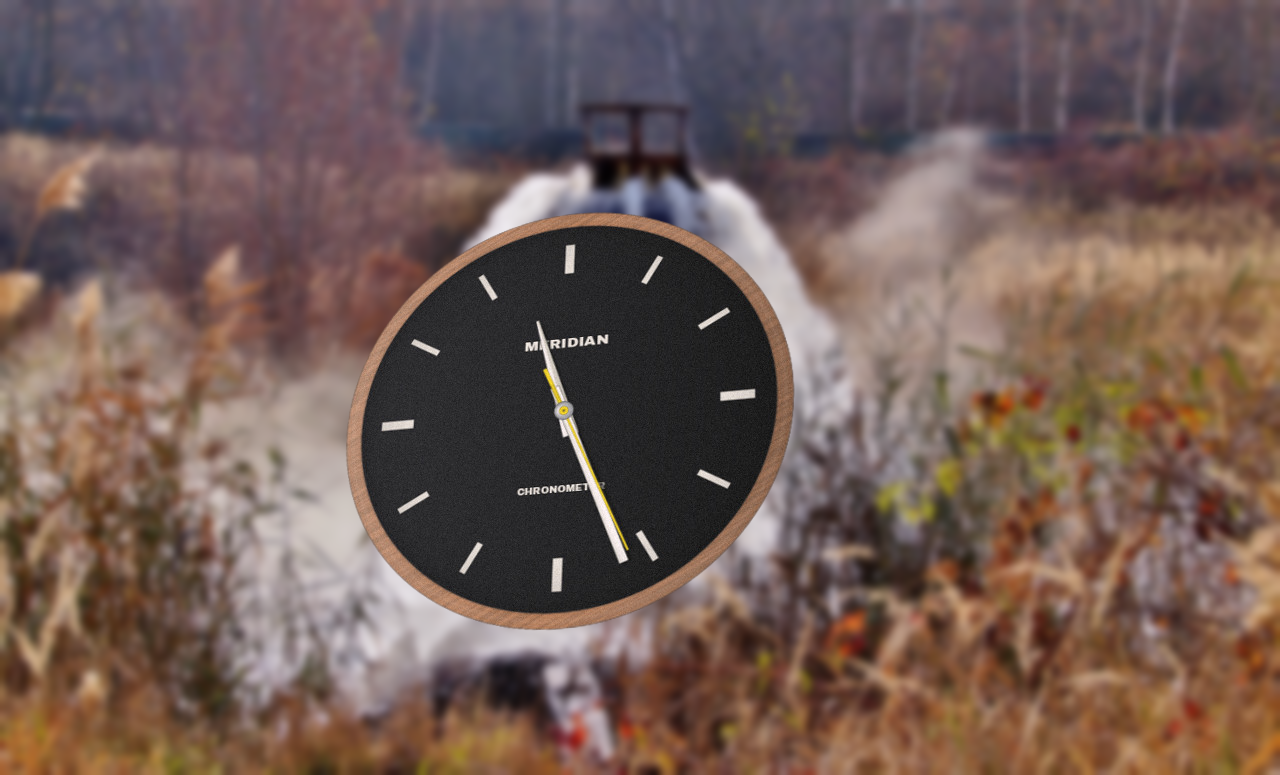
11 h 26 min 26 s
